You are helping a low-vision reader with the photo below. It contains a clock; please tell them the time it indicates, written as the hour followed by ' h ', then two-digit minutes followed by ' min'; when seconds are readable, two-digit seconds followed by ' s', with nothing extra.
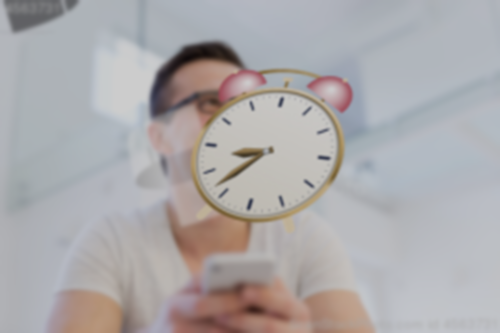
8 h 37 min
